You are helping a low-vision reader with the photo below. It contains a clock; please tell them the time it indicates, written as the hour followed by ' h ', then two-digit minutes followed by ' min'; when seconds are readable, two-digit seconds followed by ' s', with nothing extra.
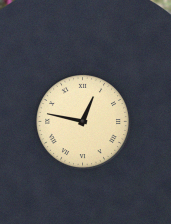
12 h 47 min
